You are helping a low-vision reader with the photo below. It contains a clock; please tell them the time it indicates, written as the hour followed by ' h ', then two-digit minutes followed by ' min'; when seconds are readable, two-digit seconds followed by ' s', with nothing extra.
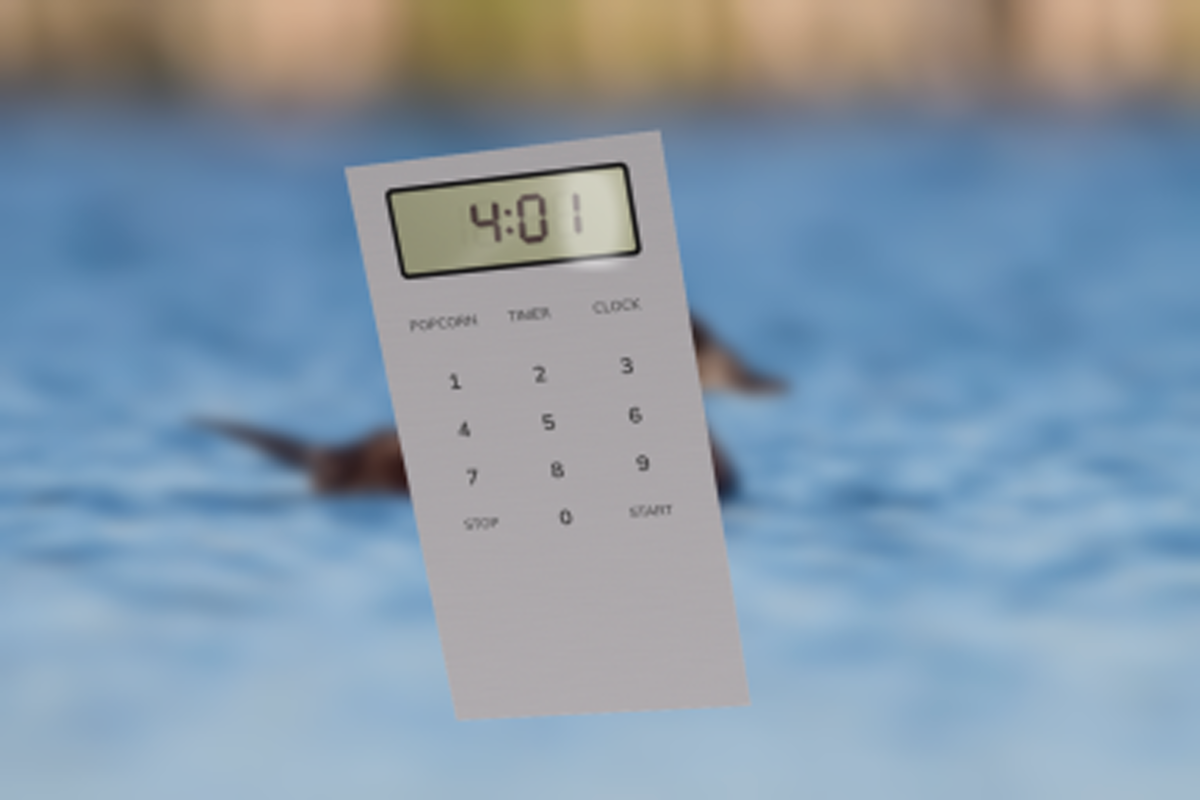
4 h 01 min
